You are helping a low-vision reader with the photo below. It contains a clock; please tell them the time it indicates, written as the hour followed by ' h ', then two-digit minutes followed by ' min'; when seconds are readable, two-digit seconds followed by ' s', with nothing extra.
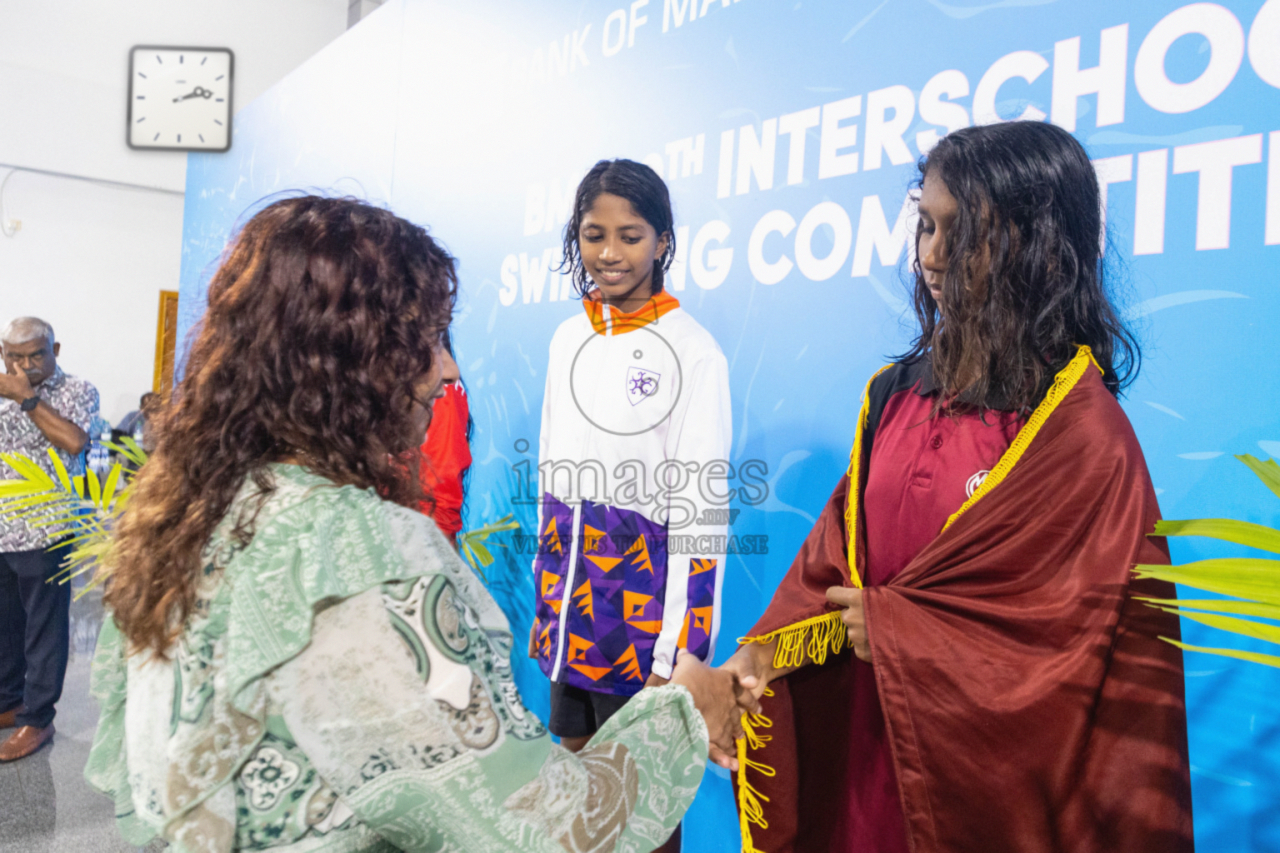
2 h 13 min
